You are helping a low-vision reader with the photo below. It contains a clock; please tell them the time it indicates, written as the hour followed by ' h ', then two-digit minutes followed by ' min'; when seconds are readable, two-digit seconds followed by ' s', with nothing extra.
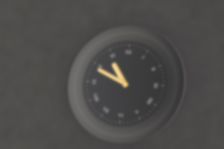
10 h 49 min
